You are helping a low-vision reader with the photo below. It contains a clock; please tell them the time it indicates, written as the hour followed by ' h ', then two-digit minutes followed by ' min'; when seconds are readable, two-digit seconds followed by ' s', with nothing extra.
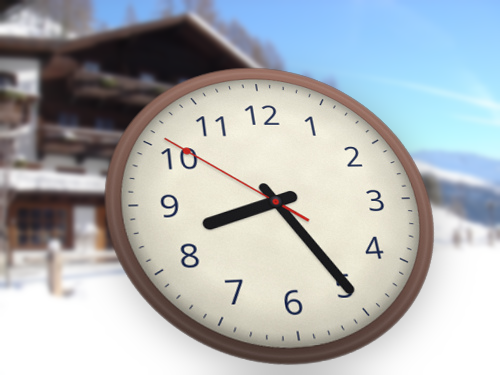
8 h 24 min 51 s
